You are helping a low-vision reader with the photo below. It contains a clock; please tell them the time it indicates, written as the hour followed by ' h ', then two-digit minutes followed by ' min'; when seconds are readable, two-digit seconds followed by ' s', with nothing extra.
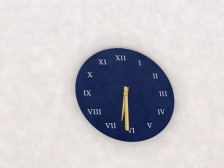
6 h 31 min
